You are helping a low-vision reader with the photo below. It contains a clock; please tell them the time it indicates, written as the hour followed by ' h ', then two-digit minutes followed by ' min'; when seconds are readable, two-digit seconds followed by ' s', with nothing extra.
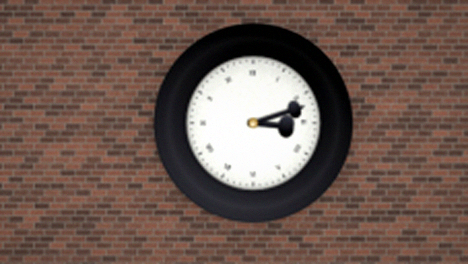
3 h 12 min
